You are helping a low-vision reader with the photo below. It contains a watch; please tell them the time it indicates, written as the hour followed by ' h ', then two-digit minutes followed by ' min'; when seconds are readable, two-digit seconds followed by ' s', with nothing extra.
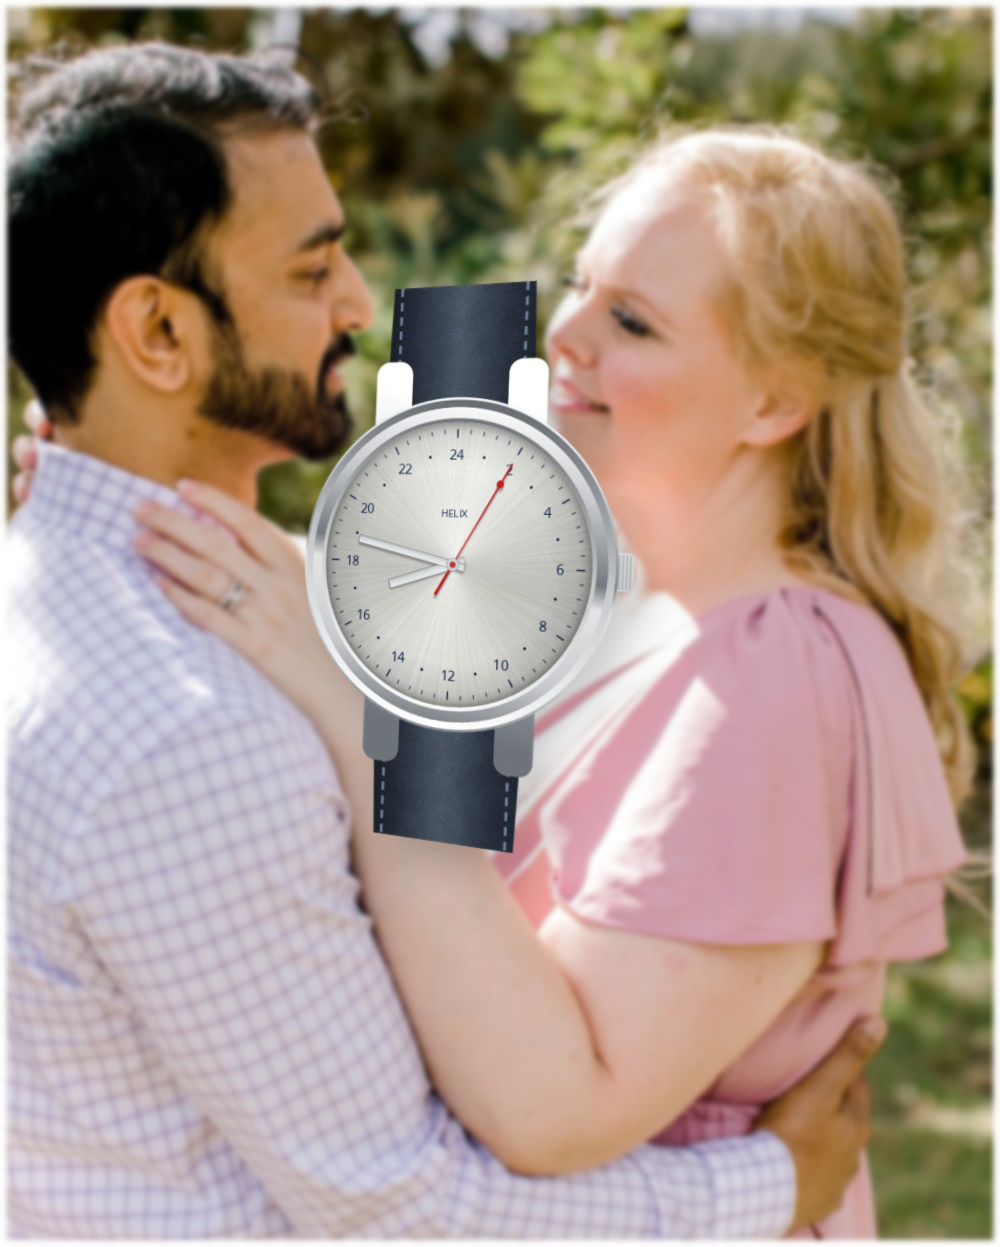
16 h 47 min 05 s
